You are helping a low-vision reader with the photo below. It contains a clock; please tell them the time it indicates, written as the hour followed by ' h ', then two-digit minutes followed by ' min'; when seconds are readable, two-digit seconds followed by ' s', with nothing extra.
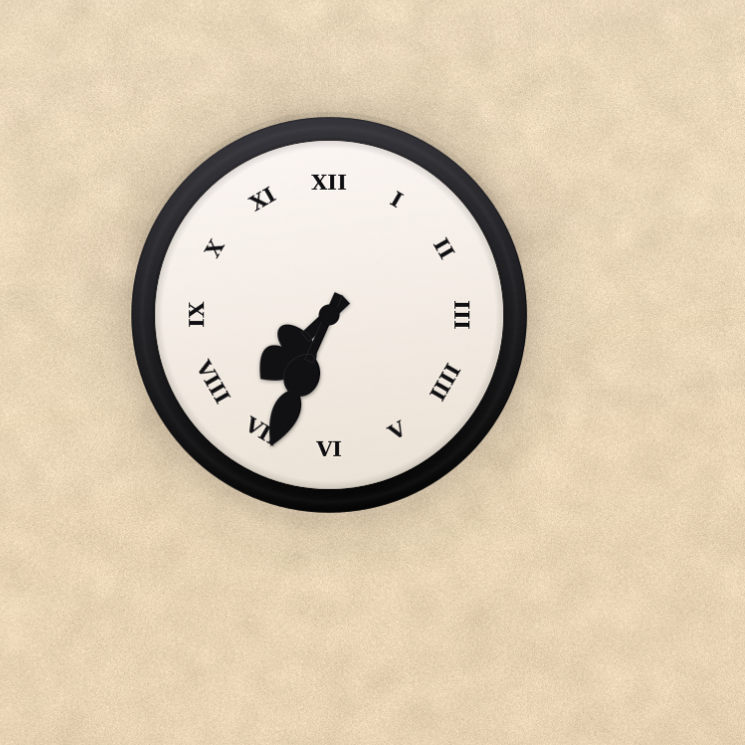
7 h 34 min
